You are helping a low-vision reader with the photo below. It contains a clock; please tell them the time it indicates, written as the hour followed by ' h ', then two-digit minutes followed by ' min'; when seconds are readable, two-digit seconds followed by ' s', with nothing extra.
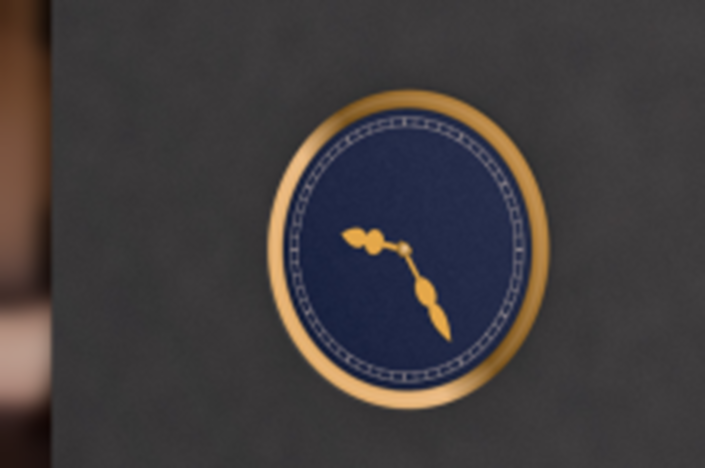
9 h 25 min
